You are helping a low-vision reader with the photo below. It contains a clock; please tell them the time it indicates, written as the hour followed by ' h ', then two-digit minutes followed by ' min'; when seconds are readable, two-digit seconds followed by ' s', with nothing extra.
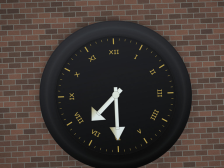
7 h 30 min
